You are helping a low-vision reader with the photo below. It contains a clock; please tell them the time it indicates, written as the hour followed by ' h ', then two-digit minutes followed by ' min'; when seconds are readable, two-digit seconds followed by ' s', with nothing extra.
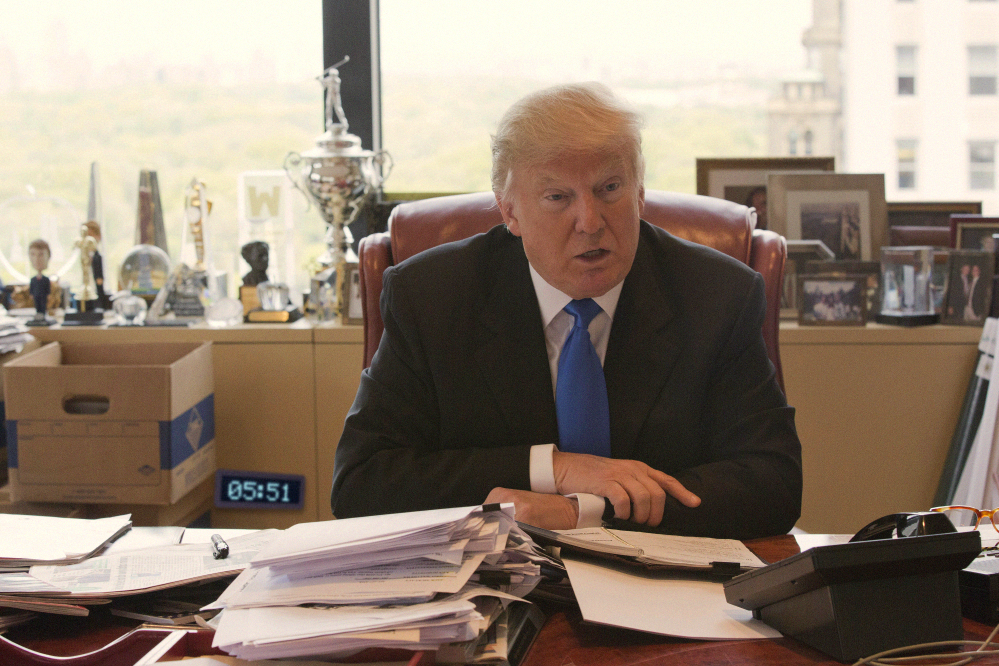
5 h 51 min
